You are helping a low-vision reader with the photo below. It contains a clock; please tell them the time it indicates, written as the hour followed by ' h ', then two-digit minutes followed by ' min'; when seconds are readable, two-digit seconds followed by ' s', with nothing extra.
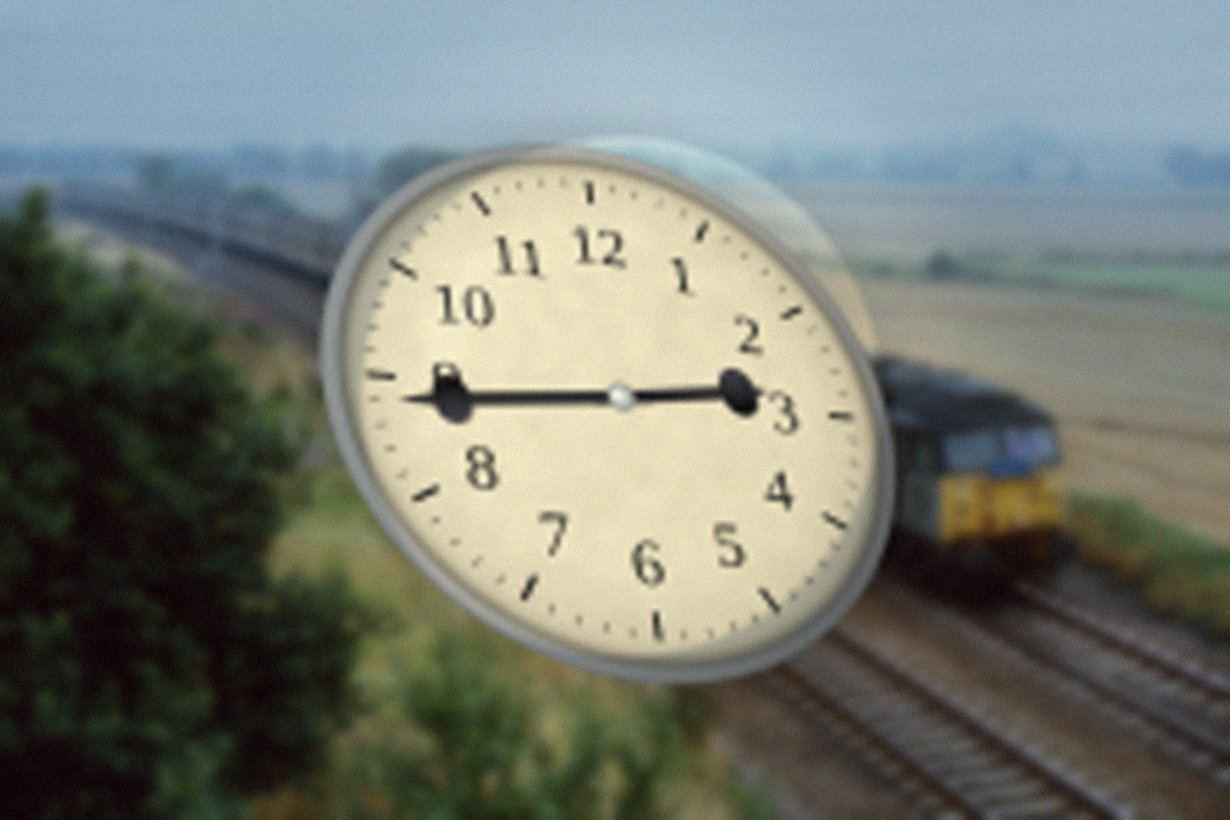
2 h 44 min
